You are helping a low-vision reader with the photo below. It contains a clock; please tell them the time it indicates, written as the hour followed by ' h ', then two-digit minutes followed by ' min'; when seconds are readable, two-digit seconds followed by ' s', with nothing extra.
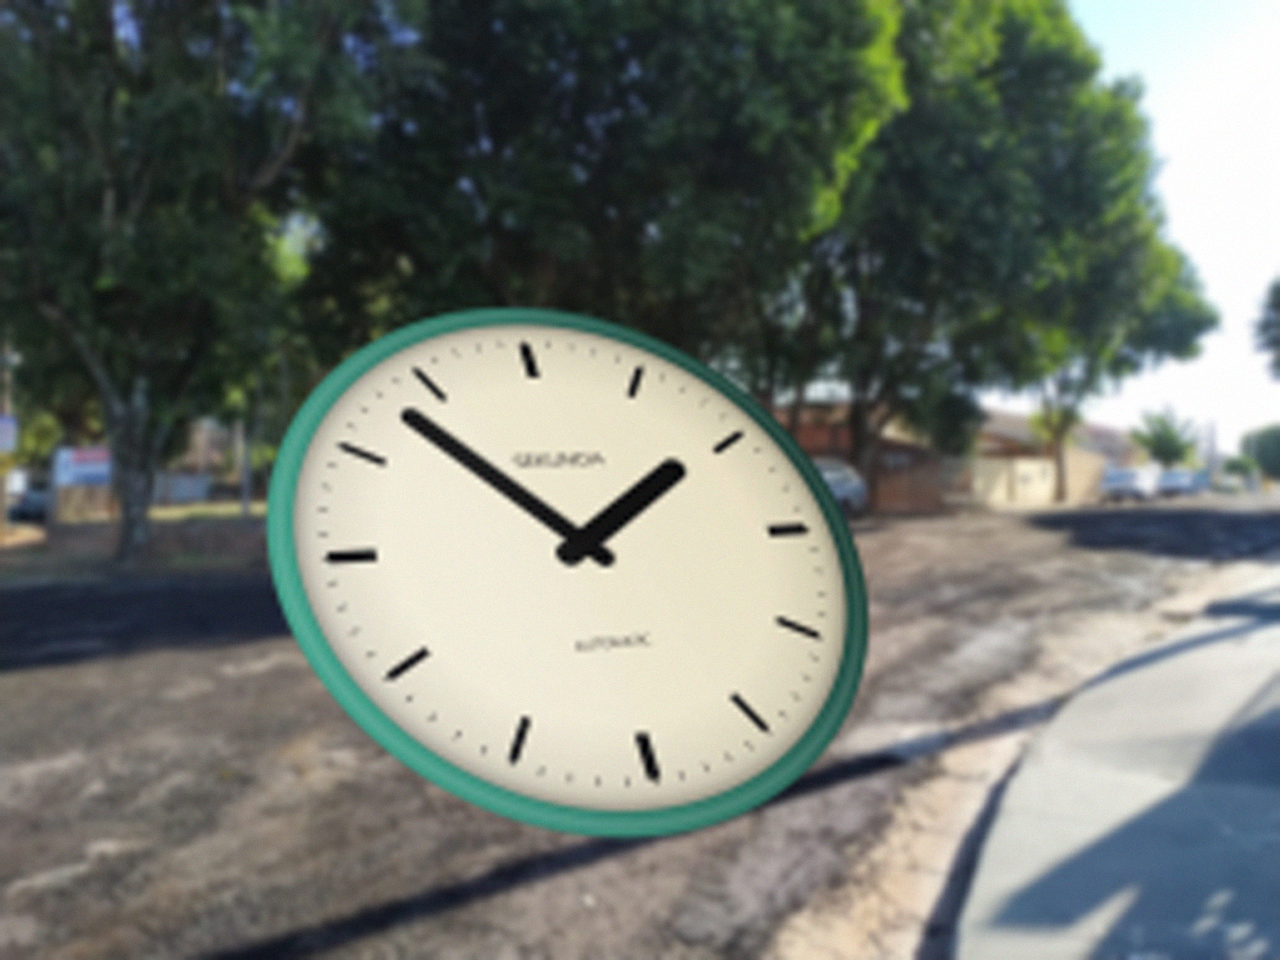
1 h 53 min
